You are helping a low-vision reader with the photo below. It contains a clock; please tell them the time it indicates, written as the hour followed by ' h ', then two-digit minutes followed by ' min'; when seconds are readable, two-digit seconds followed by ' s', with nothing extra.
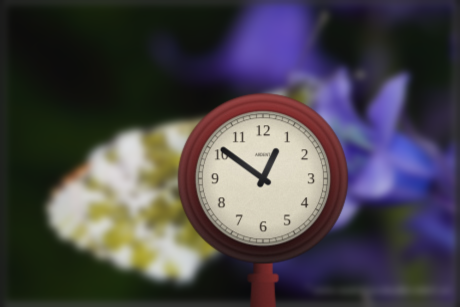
12 h 51 min
